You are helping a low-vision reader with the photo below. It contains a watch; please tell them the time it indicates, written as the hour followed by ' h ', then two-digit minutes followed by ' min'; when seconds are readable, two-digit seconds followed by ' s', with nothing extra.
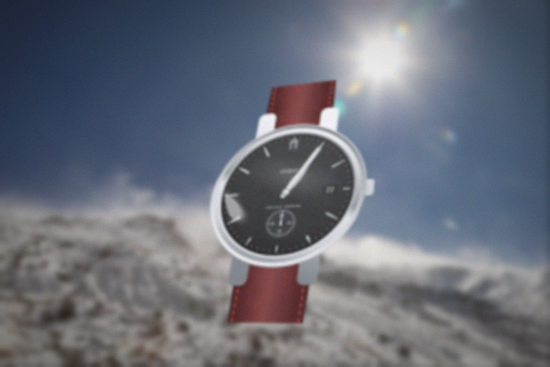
1 h 05 min
